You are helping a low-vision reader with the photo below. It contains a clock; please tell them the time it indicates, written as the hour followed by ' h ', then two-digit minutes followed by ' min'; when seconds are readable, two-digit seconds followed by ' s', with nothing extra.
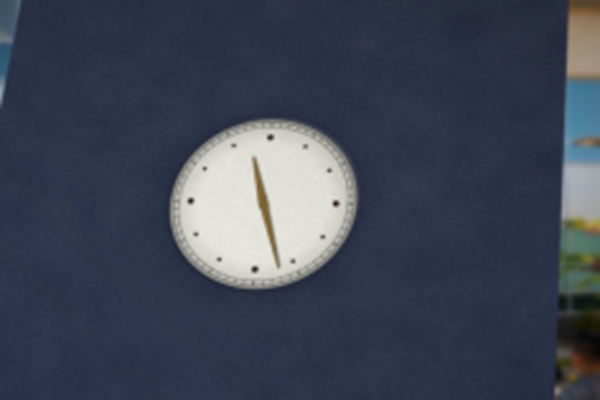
11 h 27 min
